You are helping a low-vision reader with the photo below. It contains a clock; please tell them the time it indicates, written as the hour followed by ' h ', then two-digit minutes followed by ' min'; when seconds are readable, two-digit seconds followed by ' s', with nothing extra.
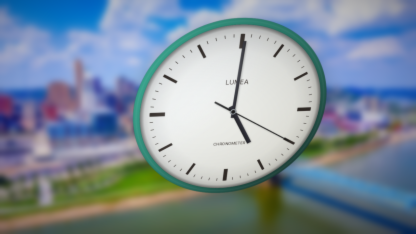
5 h 00 min 20 s
